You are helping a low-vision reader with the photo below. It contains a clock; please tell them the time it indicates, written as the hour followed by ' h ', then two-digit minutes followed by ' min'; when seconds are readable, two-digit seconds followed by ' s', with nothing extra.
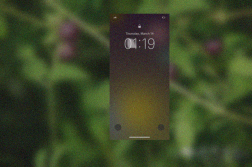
1 h 19 min
